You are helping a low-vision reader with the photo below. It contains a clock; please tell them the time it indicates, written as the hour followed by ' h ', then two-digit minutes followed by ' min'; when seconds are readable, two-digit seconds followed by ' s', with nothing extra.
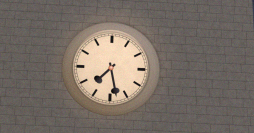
7 h 28 min
